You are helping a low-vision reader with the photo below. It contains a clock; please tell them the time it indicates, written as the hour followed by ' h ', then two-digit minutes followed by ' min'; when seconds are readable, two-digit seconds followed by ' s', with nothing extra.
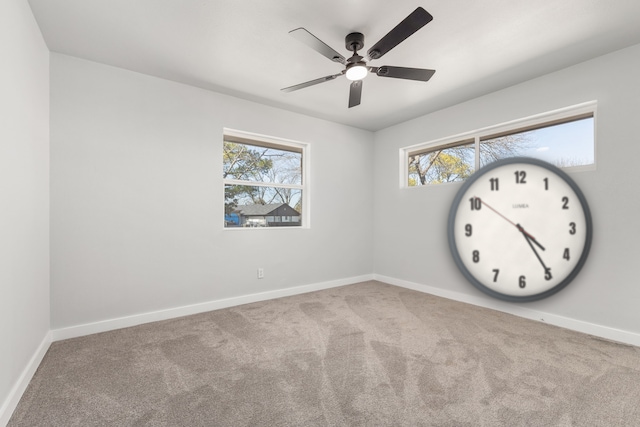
4 h 24 min 51 s
